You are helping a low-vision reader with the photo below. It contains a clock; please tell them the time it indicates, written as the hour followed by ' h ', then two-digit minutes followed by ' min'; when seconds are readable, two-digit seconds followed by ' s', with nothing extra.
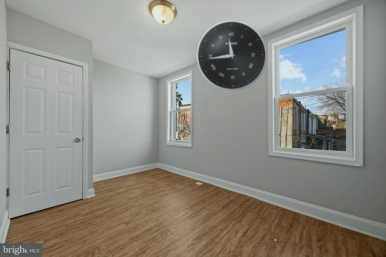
11 h 44 min
